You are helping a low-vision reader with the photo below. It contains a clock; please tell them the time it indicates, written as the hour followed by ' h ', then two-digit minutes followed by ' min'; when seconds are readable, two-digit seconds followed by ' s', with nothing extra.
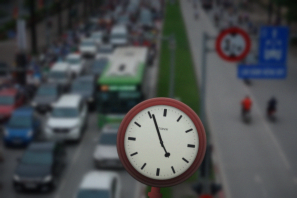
4 h 56 min
